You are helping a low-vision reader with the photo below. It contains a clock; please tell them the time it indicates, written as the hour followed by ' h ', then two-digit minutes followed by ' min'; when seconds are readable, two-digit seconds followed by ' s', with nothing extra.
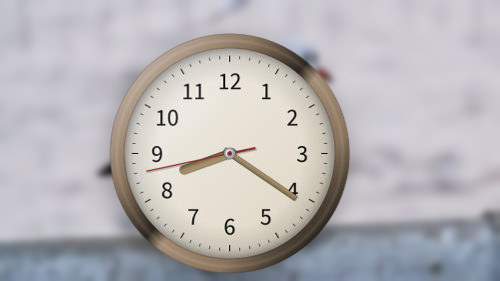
8 h 20 min 43 s
